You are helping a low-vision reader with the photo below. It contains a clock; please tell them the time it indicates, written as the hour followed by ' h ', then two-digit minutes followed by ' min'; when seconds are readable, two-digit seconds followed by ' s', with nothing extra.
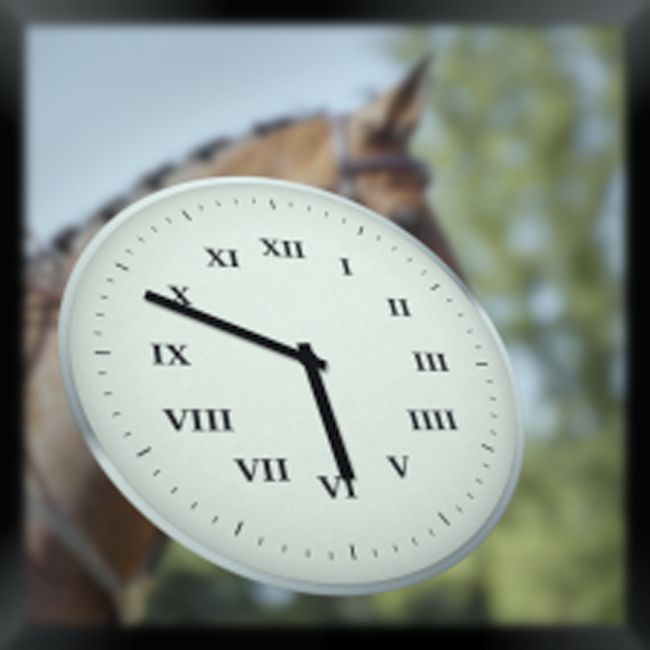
5 h 49 min
